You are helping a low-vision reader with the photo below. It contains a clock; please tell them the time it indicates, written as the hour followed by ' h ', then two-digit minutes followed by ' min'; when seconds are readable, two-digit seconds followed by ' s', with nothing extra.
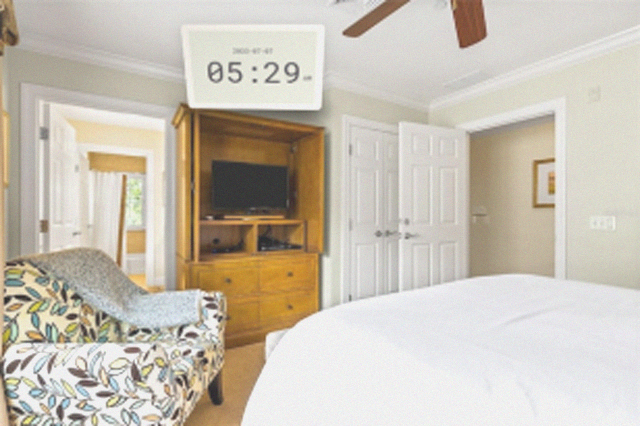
5 h 29 min
